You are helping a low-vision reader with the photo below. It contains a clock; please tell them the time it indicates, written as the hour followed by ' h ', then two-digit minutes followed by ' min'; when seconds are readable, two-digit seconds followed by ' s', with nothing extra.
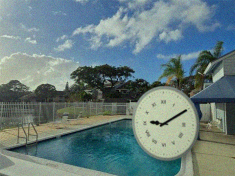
9 h 10 min
